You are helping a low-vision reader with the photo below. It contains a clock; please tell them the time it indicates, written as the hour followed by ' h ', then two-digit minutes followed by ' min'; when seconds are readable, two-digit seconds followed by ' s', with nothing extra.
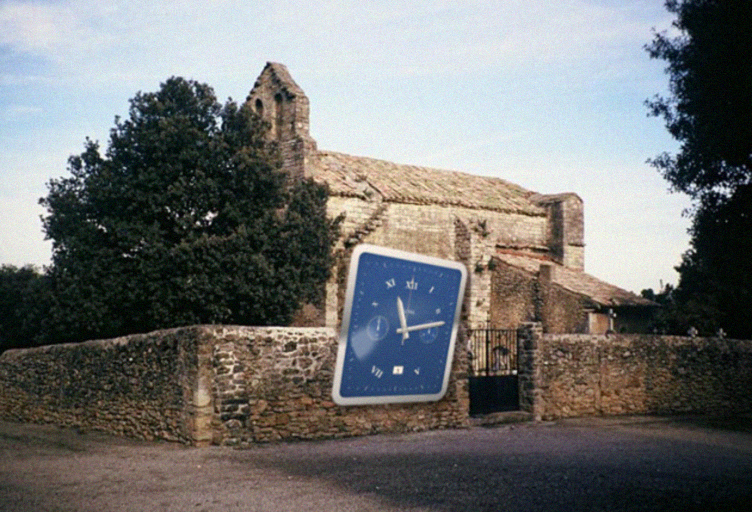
11 h 13 min
